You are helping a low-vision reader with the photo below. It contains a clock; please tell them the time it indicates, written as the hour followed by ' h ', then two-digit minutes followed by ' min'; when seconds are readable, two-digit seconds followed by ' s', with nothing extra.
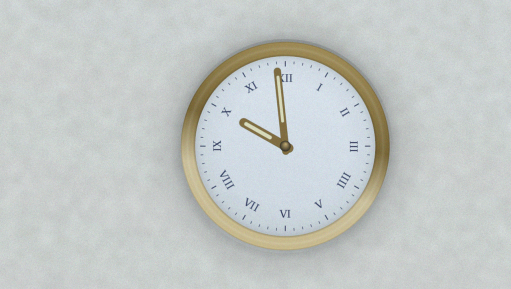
9 h 59 min
